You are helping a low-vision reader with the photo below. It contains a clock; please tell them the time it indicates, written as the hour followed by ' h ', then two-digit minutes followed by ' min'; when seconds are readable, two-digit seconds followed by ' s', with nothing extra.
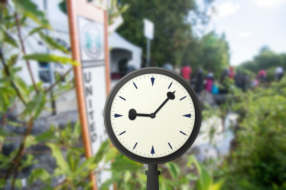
9 h 07 min
